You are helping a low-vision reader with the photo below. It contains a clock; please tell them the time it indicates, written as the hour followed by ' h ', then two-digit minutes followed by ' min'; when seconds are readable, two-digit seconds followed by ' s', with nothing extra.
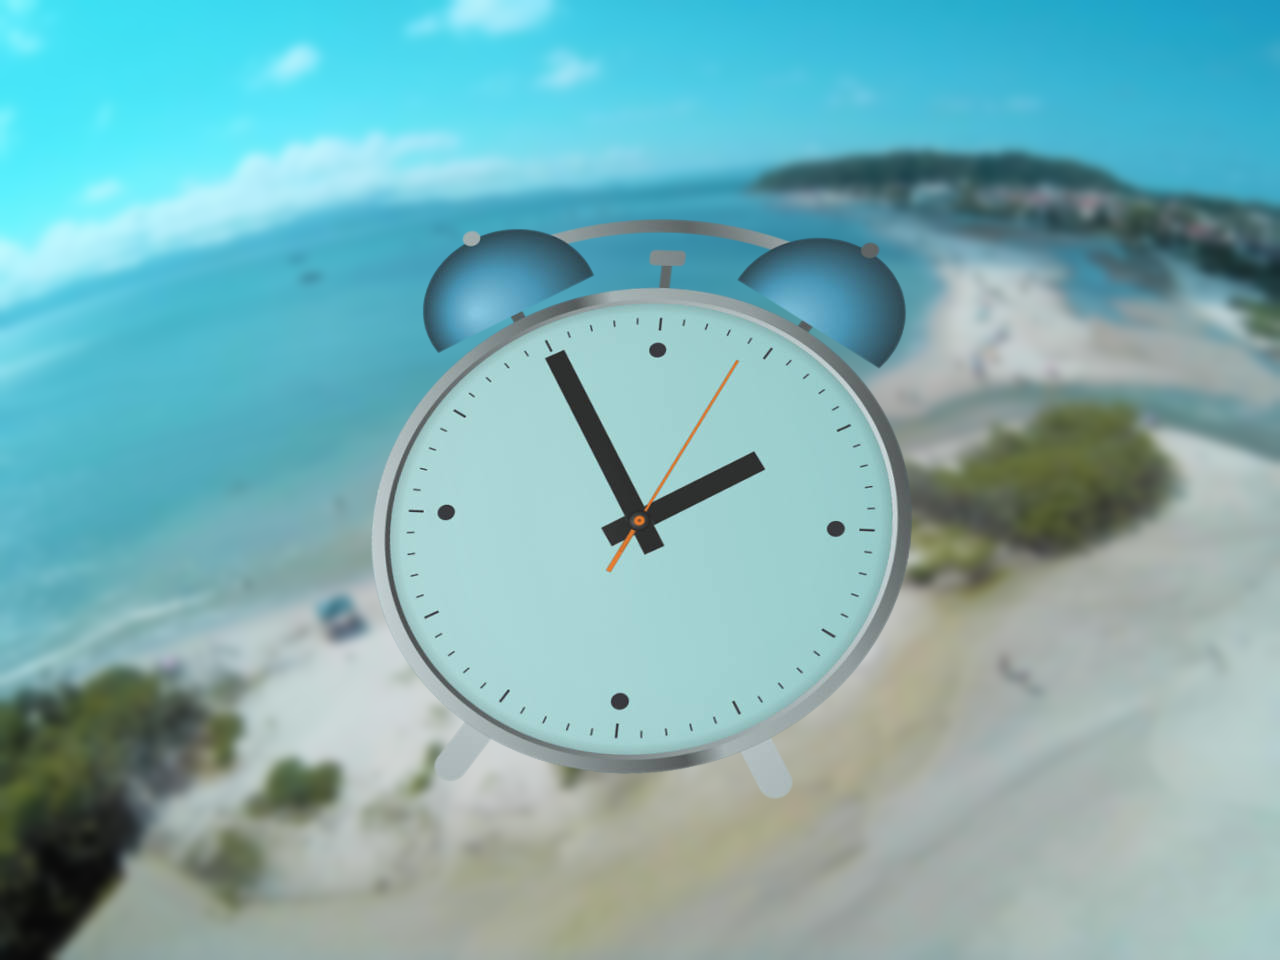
1 h 55 min 04 s
